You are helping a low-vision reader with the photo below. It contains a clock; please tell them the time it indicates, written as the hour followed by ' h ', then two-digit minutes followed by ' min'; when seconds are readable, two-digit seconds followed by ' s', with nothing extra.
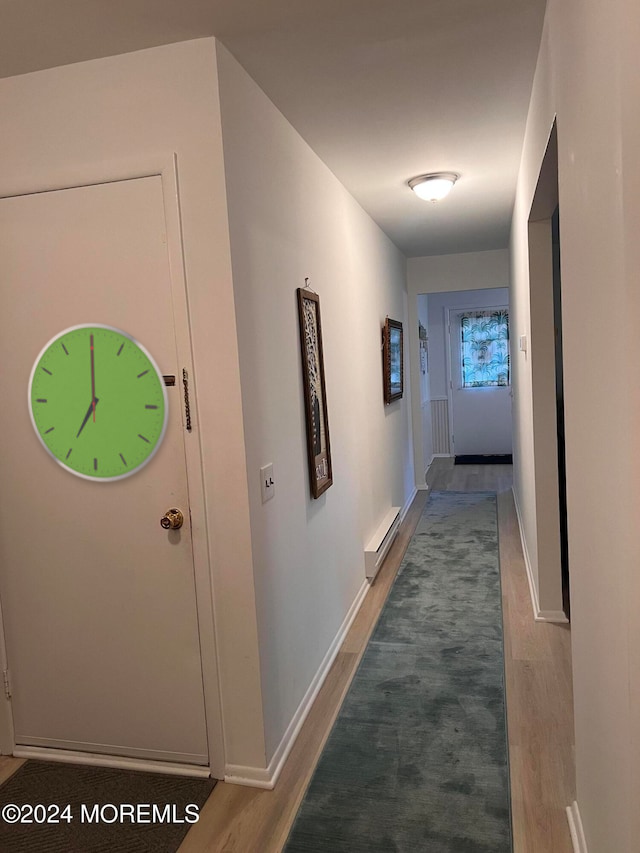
7 h 00 min 00 s
